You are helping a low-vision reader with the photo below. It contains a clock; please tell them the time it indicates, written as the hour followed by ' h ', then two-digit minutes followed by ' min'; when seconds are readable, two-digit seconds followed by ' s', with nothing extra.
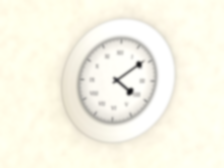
4 h 09 min
